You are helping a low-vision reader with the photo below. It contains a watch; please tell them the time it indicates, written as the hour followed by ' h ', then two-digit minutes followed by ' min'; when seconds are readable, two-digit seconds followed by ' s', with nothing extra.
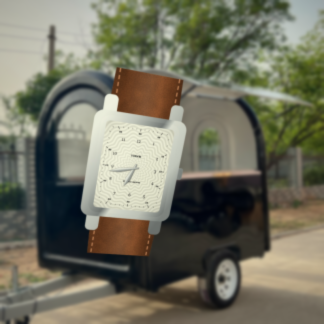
6 h 43 min
